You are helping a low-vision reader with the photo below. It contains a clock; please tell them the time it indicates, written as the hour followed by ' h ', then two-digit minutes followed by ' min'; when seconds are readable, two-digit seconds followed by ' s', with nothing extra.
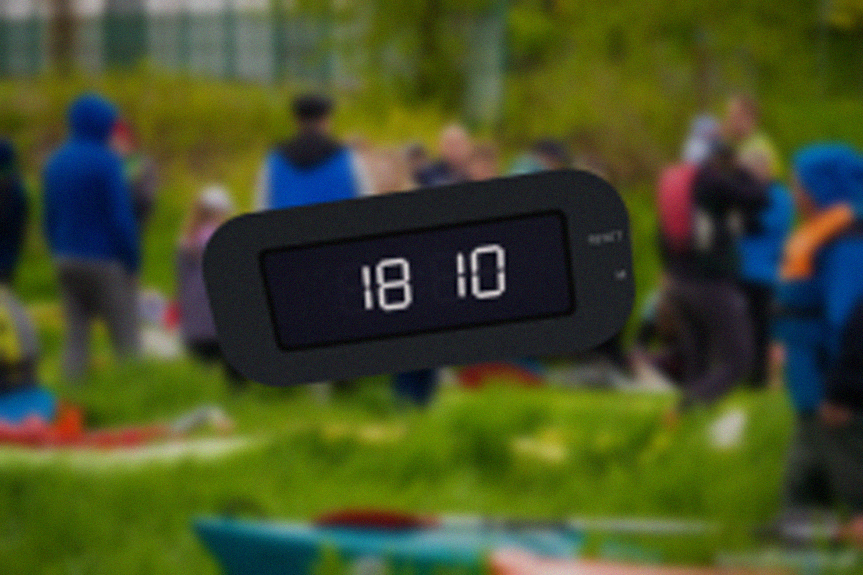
18 h 10 min
